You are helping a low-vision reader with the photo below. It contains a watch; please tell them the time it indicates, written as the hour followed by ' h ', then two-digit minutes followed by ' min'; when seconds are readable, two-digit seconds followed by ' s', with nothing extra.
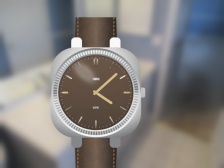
4 h 08 min
